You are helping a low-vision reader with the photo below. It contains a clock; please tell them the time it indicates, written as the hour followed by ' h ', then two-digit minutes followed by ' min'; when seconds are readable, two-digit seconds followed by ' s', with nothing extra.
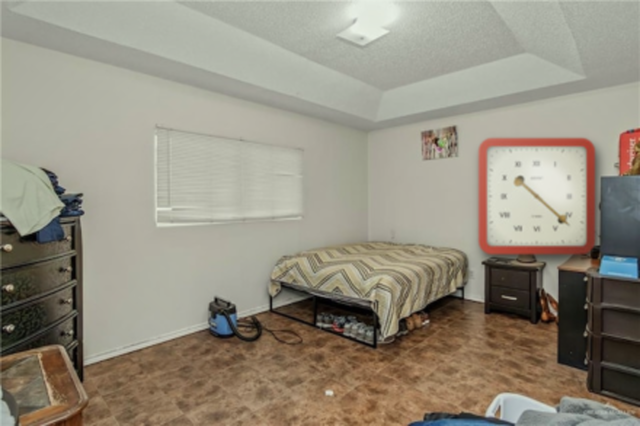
10 h 22 min
